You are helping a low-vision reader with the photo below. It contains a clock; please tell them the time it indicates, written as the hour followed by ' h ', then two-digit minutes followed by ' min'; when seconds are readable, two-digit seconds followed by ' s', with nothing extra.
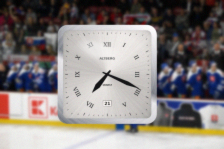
7 h 19 min
